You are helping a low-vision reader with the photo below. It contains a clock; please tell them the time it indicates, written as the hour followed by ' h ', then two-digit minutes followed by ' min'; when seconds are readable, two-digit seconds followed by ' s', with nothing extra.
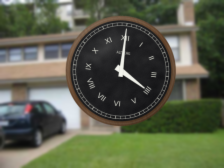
4 h 00 min
